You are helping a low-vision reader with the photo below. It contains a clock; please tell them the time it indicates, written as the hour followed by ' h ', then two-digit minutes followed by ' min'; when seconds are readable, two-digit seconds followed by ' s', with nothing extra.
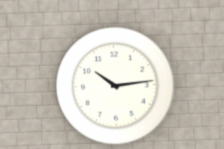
10 h 14 min
